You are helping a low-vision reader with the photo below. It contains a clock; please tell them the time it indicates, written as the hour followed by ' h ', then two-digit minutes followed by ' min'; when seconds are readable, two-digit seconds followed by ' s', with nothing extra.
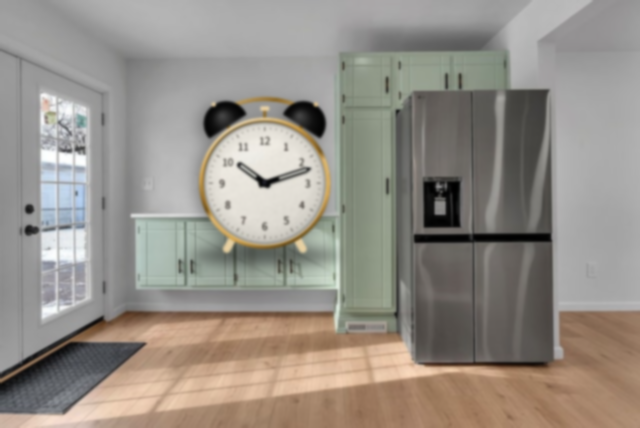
10 h 12 min
